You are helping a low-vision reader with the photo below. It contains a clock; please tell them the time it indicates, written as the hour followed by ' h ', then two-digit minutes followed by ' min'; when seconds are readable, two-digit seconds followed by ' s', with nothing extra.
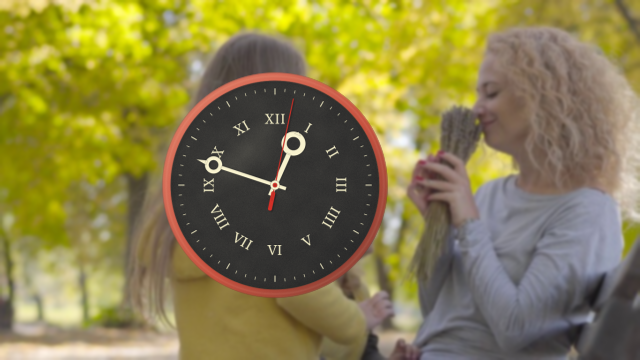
12 h 48 min 02 s
